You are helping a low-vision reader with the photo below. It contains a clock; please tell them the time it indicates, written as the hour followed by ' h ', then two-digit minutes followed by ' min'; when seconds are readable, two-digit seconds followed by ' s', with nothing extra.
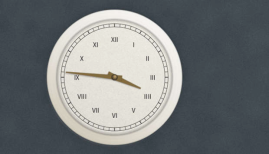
3 h 46 min
